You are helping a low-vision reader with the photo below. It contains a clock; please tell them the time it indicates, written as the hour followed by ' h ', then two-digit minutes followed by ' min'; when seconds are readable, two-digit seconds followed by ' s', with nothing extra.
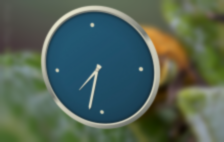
7 h 33 min
